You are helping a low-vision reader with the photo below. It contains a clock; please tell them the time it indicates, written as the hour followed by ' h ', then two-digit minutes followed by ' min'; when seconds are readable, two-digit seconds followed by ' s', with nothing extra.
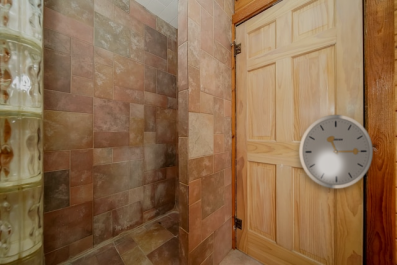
11 h 15 min
